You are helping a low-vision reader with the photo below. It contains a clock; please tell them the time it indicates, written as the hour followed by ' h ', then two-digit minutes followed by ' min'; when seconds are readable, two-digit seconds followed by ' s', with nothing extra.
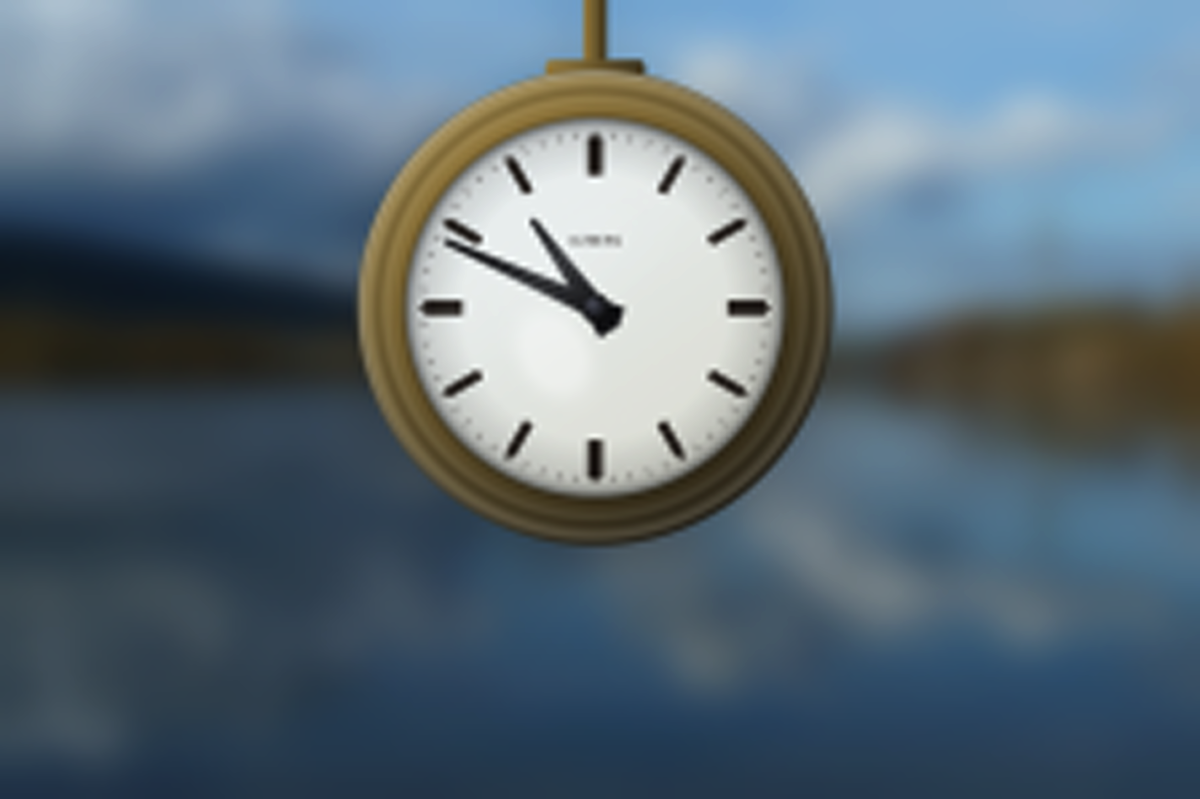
10 h 49 min
